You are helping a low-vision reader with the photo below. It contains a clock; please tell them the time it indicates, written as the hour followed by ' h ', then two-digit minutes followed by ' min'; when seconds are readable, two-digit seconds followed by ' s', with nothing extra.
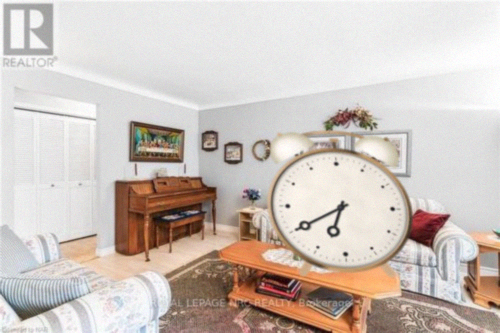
6 h 40 min
